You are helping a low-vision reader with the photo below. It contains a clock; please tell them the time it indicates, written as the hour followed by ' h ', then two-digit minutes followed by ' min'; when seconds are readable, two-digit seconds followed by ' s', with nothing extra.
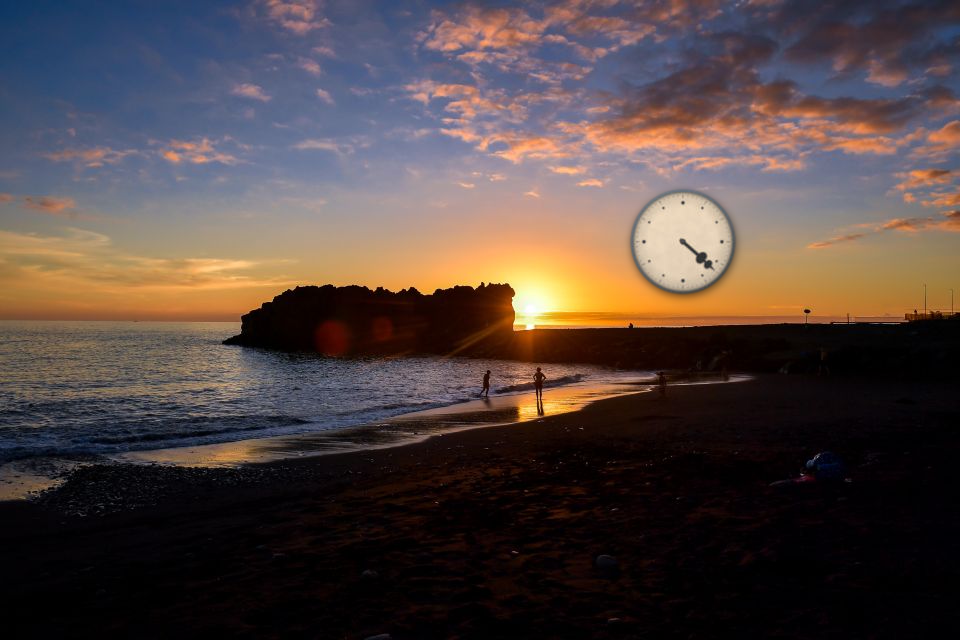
4 h 22 min
